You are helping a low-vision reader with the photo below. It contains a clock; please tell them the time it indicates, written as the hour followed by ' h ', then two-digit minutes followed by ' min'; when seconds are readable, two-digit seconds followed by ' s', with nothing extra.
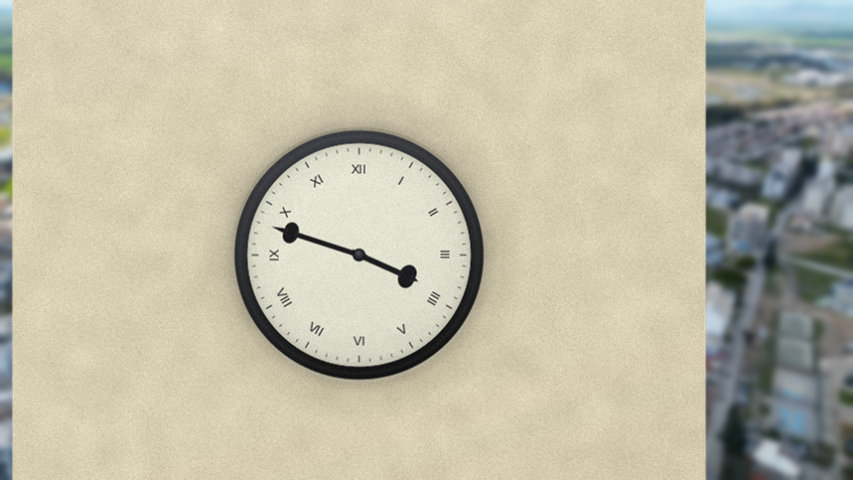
3 h 48 min
